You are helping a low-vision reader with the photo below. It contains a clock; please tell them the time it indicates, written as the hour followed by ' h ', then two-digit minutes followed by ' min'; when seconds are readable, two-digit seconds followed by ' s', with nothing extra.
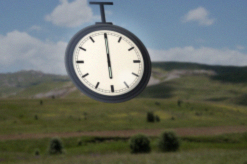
6 h 00 min
